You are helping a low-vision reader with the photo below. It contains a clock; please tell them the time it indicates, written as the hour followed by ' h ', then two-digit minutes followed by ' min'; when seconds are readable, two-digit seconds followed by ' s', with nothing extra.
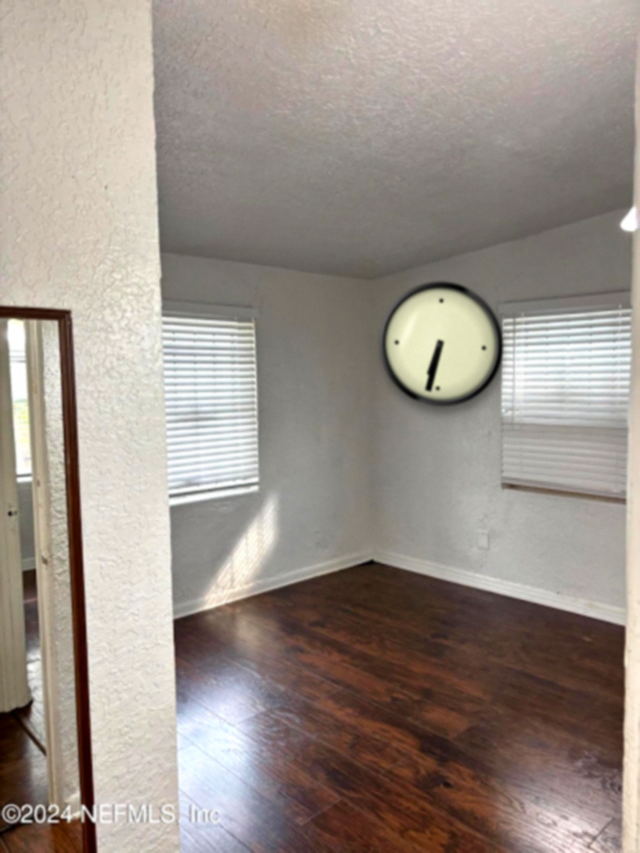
6 h 32 min
